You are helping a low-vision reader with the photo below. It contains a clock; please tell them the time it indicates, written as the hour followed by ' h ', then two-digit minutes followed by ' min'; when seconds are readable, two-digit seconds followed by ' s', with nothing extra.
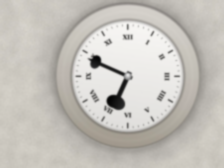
6 h 49 min
